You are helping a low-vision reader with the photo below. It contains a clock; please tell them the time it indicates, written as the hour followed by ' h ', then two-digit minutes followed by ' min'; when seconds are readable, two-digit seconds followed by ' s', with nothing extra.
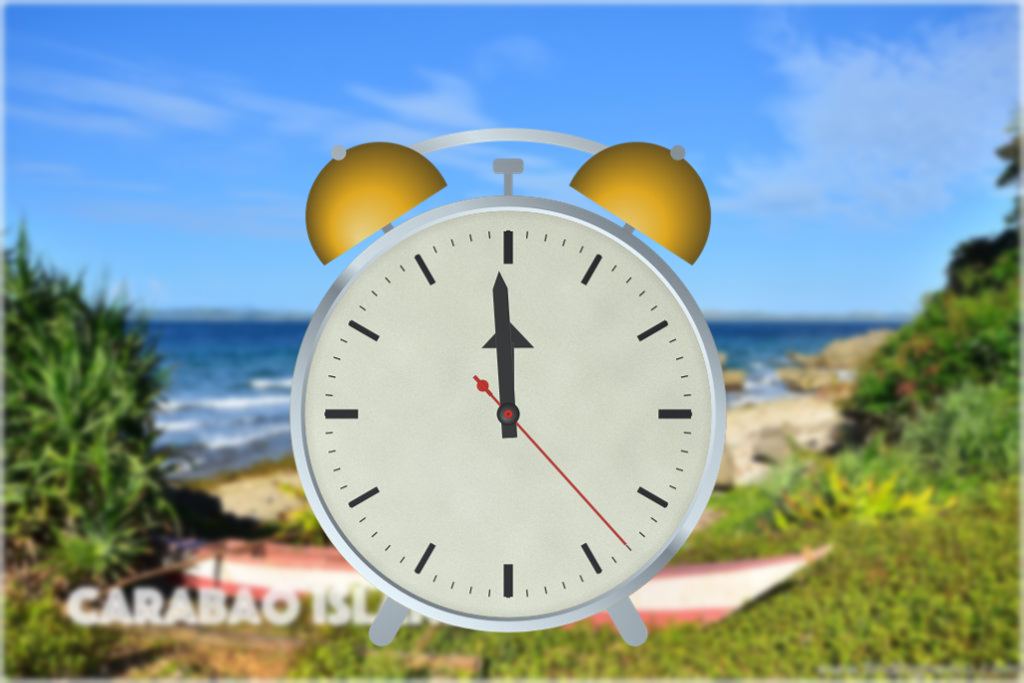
11 h 59 min 23 s
